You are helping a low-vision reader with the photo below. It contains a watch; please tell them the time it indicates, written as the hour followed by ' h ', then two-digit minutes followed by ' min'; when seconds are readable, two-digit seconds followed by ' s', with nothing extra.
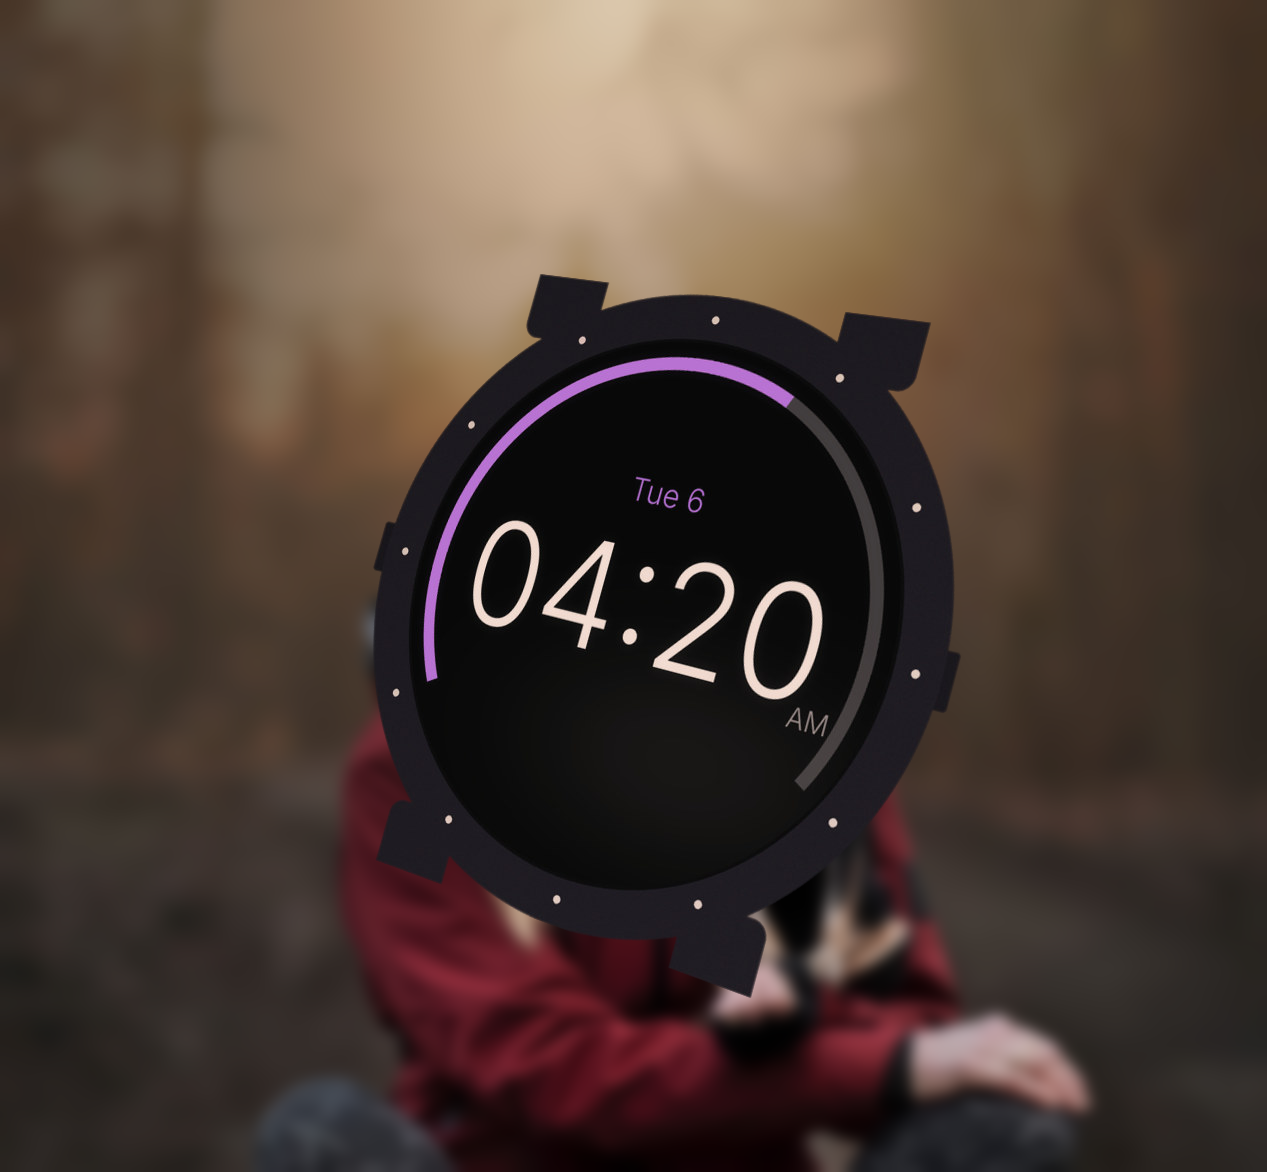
4 h 20 min
